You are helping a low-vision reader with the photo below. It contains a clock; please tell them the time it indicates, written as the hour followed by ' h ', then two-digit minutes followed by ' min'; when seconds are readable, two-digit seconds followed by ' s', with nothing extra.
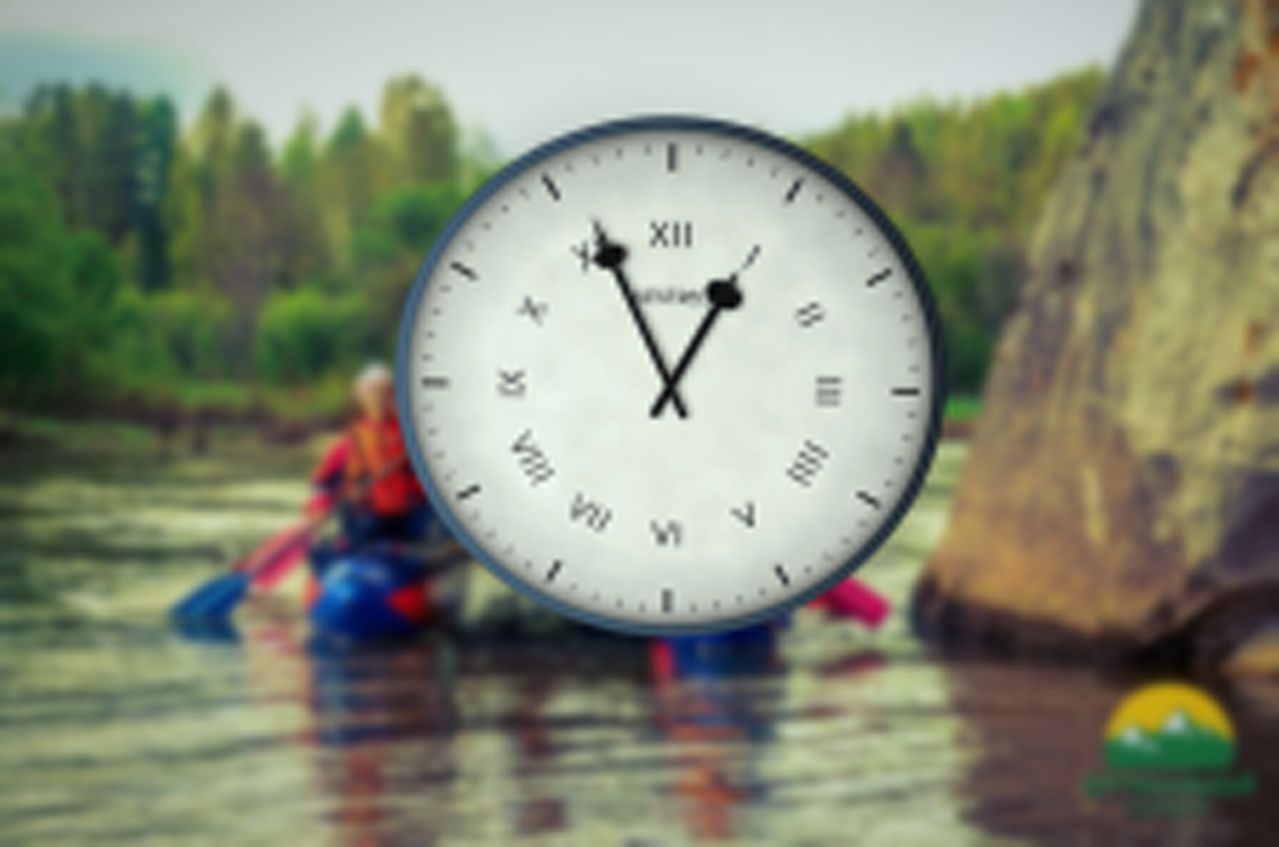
12 h 56 min
